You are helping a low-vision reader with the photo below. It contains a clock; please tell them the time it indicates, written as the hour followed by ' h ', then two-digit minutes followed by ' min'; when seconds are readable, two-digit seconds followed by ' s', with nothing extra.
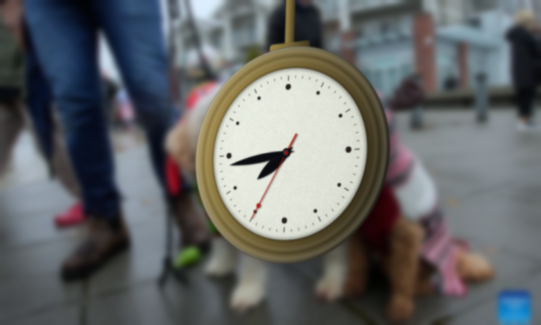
7 h 43 min 35 s
